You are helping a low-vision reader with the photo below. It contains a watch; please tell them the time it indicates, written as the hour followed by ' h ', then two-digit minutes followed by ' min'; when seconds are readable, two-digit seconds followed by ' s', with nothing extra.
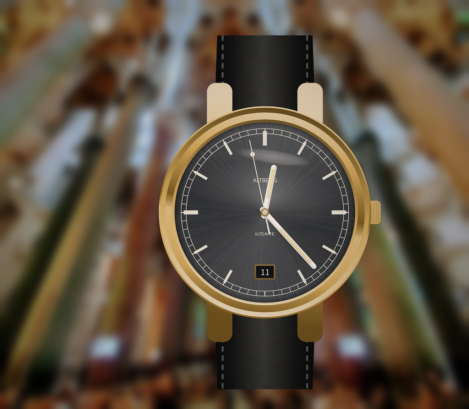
12 h 22 min 58 s
